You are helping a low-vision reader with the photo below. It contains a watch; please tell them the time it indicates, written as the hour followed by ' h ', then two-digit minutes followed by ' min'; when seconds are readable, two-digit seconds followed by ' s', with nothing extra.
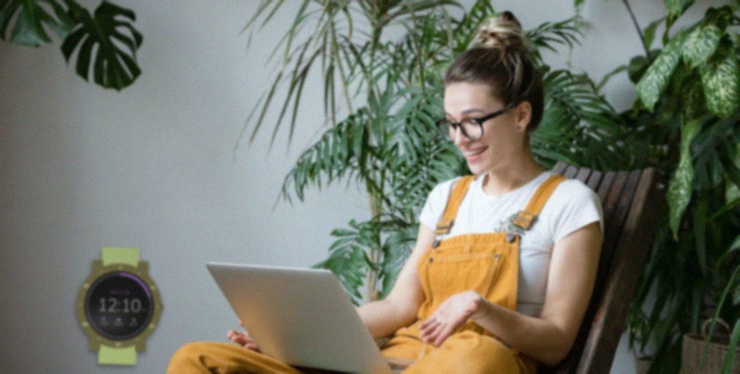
12 h 10 min
